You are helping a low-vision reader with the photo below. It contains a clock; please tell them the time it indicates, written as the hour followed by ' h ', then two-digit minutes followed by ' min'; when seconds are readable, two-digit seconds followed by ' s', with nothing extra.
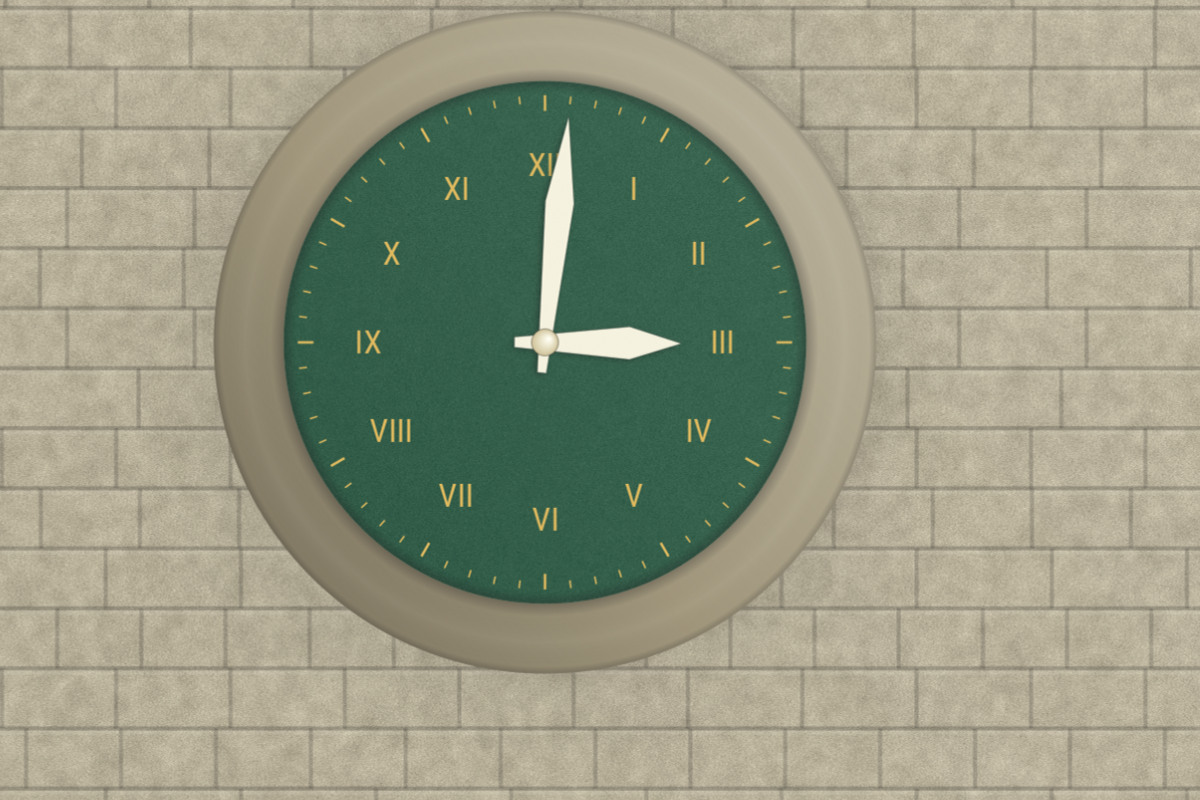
3 h 01 min
